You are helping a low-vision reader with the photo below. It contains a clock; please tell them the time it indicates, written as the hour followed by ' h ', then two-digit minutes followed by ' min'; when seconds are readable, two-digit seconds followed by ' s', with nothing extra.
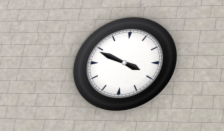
3 h 49 min
